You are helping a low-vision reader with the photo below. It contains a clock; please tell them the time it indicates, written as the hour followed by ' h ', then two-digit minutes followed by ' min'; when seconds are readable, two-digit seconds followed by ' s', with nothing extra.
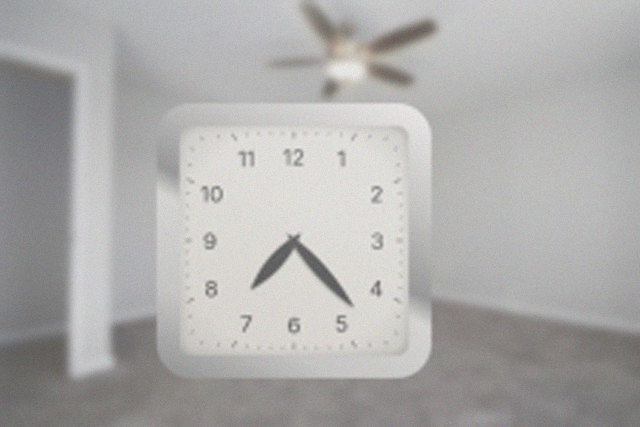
7 h 23 min
